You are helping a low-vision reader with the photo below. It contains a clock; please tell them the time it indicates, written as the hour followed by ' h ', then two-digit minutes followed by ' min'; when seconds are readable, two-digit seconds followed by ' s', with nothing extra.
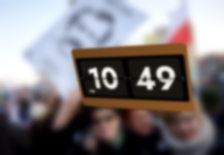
10 h 49 min
